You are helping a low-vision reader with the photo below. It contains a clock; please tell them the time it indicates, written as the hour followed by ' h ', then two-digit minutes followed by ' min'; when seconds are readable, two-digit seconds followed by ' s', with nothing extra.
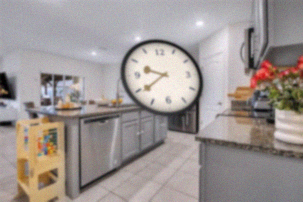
9 h 39 min
